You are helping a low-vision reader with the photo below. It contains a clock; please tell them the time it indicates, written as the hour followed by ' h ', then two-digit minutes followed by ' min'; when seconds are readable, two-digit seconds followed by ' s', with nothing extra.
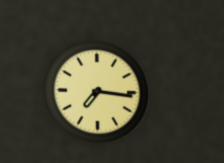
7 h 16 min
